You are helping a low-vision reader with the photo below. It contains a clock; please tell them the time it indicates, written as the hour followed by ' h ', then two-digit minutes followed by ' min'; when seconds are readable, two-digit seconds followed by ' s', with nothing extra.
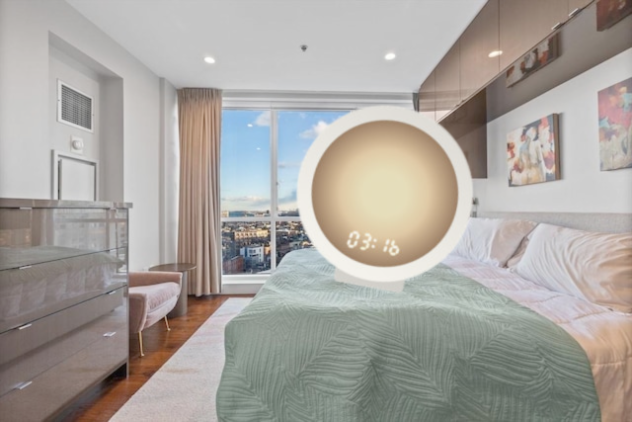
3 h 16 min
